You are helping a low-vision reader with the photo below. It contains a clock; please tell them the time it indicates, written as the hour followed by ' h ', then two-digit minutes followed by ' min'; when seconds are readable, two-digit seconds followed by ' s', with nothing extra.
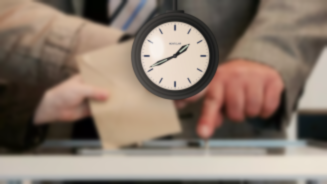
1 h 41 min
